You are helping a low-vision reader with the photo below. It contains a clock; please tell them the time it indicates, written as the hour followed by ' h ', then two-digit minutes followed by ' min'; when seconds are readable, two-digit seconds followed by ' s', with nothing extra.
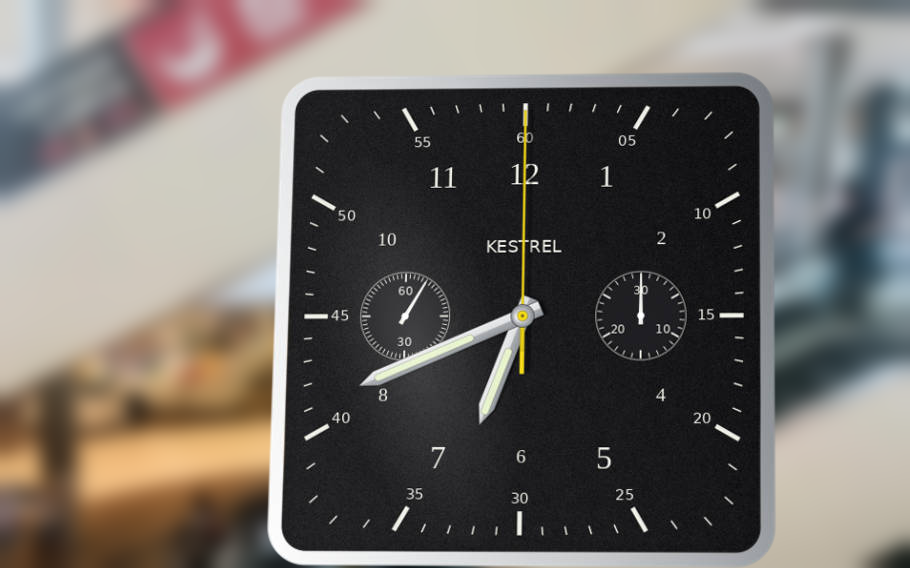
6 h 41 min 05 s
